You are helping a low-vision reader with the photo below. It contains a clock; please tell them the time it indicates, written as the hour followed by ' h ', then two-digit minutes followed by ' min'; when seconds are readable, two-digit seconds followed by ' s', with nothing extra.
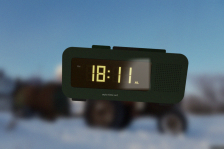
18 h 11 min
